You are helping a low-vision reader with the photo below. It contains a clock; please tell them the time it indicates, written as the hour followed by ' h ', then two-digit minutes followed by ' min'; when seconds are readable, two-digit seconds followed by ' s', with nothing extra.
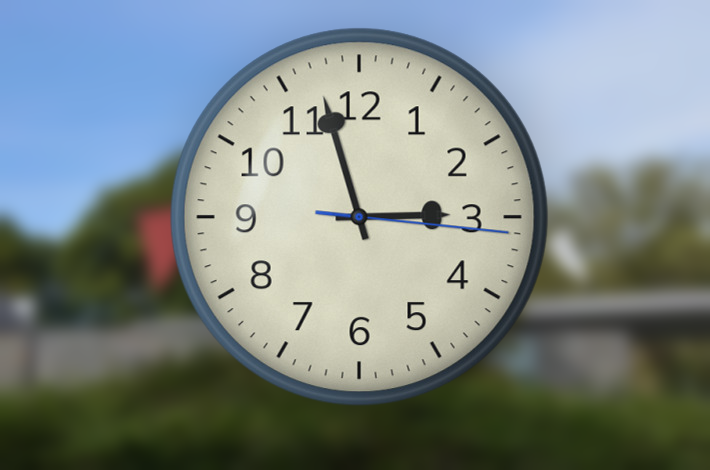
2 h 57 min 16 s
